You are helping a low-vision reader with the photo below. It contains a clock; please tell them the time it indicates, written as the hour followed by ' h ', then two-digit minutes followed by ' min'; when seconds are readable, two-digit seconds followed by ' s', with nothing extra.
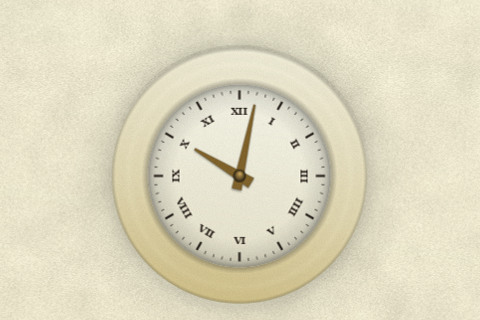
10 h 02 min
